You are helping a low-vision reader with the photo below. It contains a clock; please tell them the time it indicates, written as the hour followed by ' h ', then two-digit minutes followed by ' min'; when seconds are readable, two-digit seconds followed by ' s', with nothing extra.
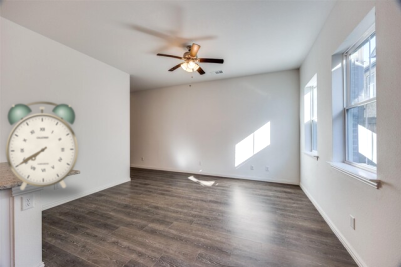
7 h 40 min
